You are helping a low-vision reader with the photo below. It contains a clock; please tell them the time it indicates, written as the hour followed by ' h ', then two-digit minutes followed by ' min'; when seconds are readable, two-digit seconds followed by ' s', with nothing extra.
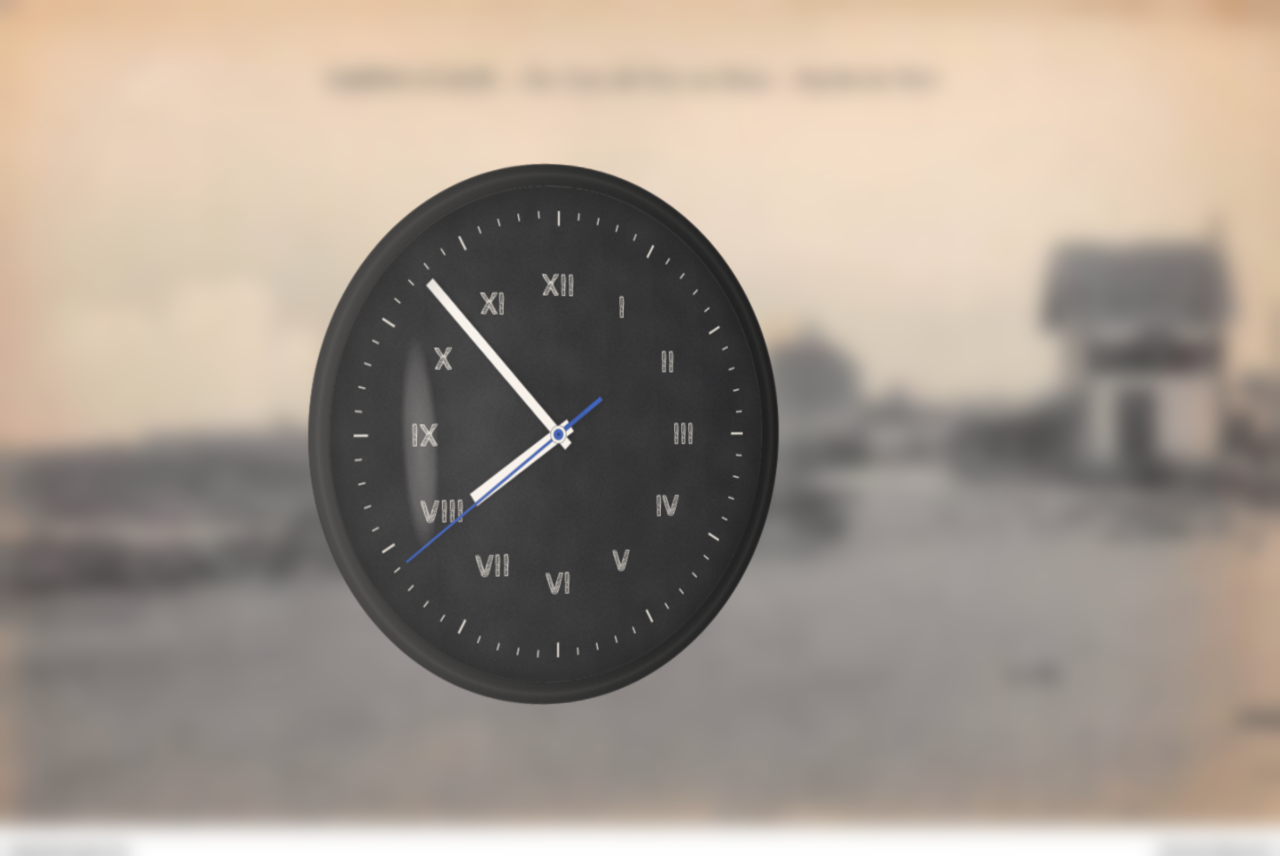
7 h 52 min 39 s
